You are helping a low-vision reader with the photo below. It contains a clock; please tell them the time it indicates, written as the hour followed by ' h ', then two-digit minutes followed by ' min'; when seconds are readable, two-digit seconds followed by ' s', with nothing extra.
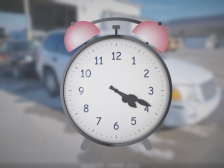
4 h 19 min
